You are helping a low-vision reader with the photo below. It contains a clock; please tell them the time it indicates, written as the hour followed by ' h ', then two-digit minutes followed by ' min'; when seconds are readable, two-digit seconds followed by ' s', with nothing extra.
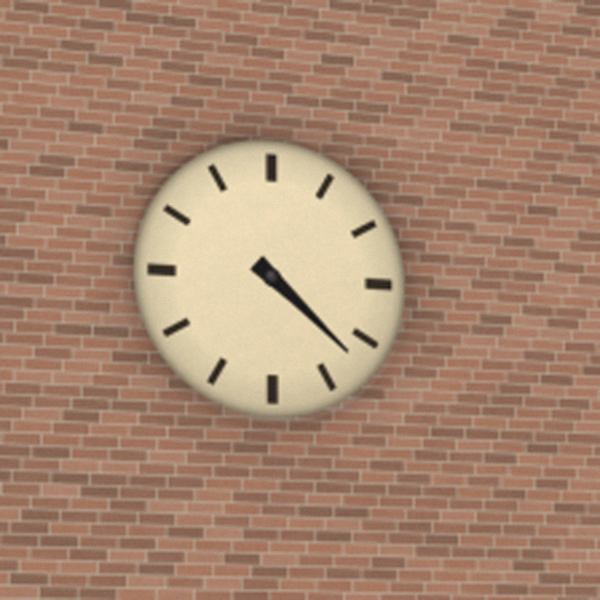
4 h 22 min
